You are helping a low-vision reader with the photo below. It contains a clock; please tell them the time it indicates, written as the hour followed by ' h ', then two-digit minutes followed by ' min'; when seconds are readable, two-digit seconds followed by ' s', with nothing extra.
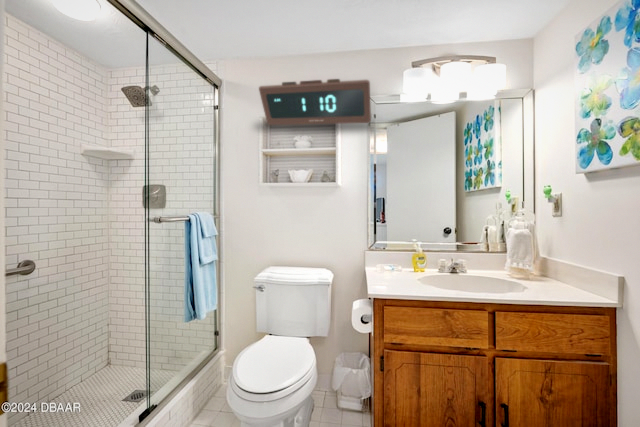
1 h 10 min
